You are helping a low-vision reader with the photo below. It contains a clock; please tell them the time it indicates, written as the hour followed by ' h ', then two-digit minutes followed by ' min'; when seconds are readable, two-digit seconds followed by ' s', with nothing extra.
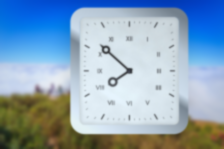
7 h 52 min
